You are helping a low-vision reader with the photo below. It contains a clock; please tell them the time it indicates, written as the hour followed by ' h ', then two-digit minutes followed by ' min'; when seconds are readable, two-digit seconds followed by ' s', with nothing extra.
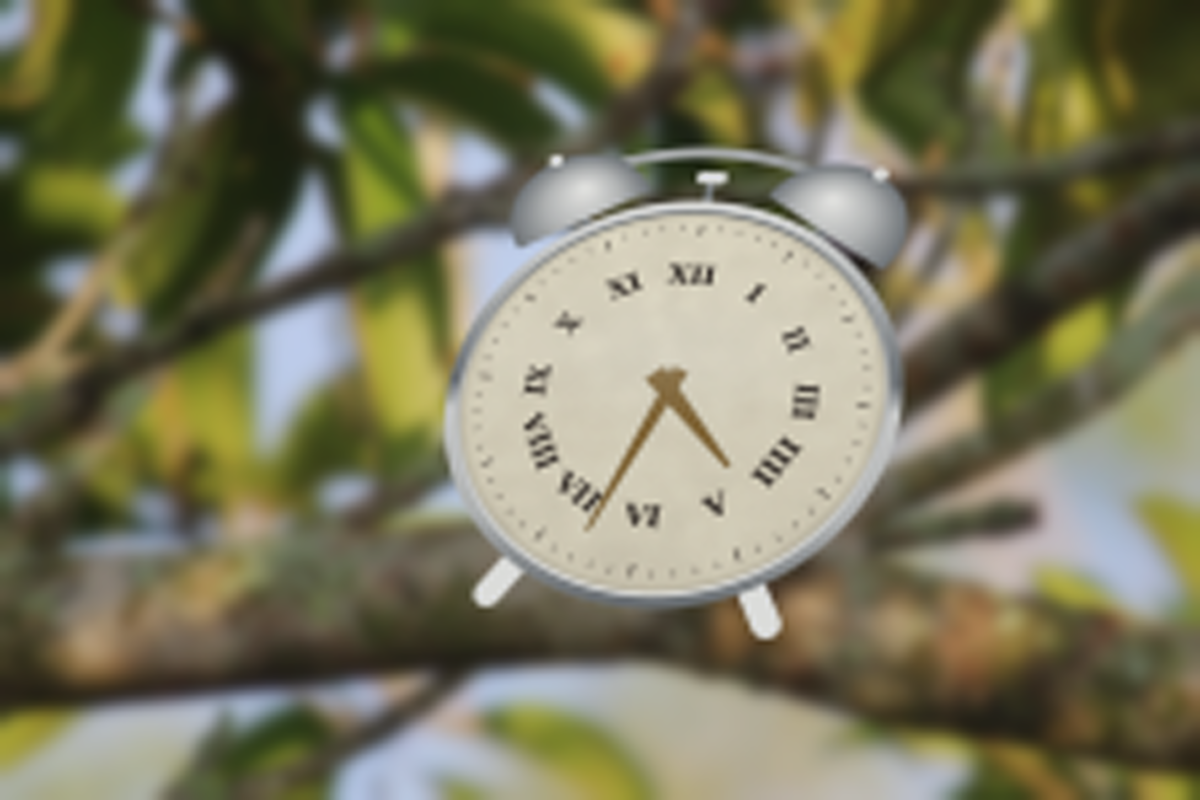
4 h 33 min
